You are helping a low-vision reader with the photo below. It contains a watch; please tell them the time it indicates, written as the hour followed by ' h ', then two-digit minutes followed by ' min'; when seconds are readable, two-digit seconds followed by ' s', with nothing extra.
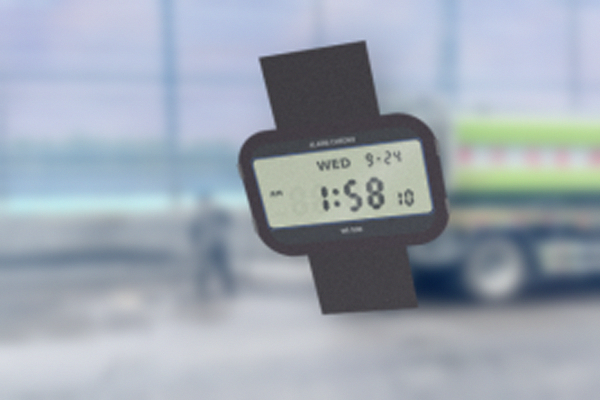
1 h 58 min 10 s
